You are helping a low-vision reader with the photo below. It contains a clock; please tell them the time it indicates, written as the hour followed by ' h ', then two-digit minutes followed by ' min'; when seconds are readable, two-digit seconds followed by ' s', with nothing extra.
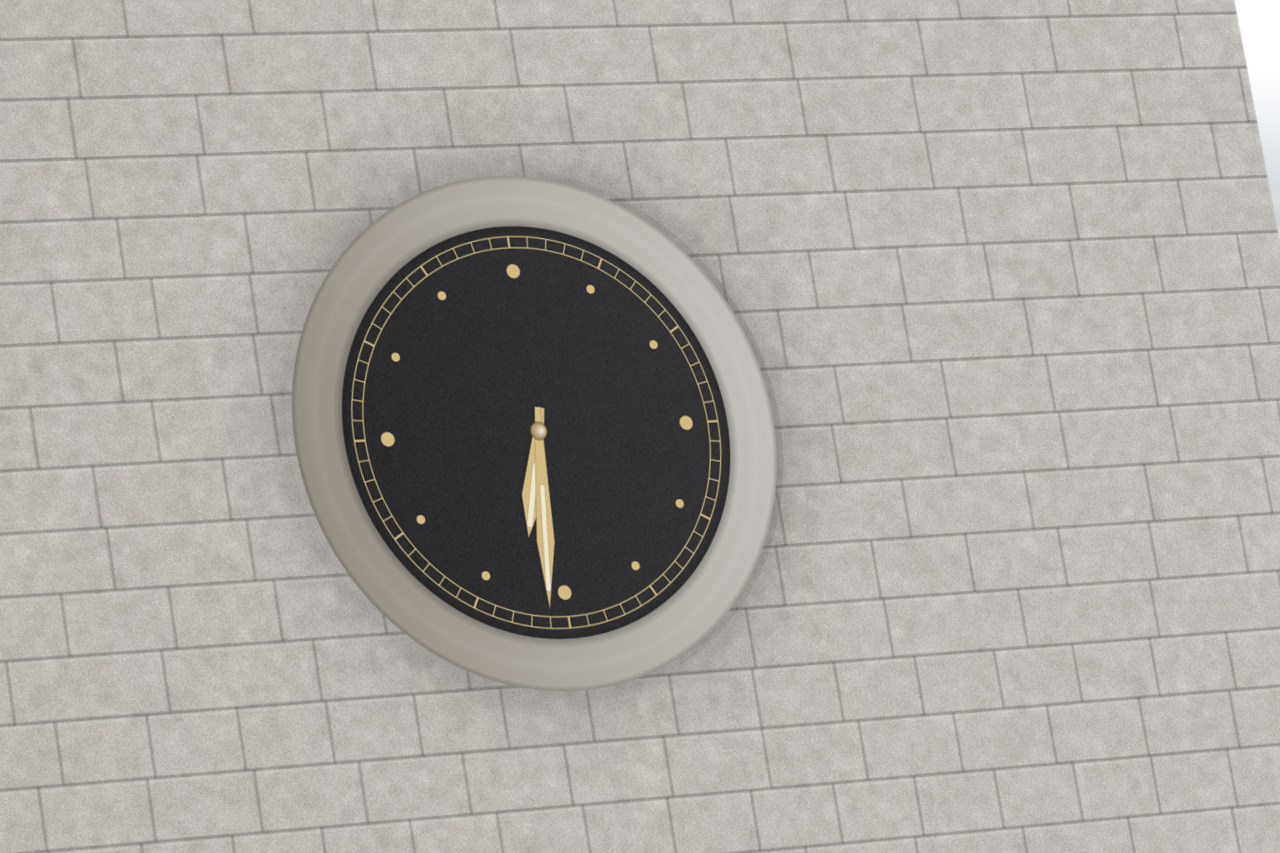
6 h 31 min
